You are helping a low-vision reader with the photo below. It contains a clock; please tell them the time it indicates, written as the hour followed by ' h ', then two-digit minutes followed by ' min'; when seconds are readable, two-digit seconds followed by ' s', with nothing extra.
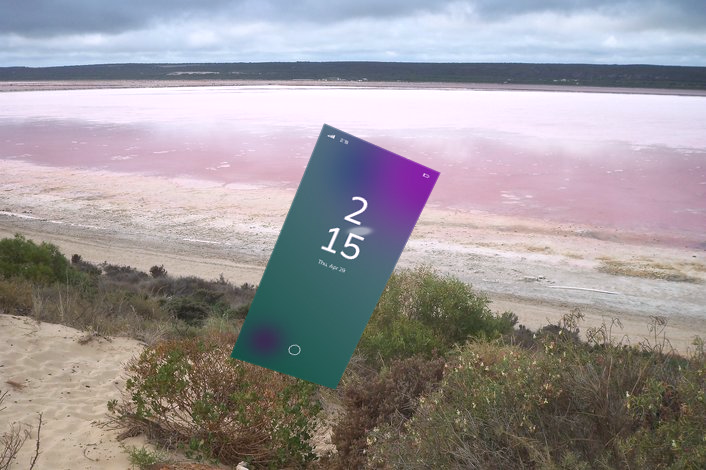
2 h 15 min
